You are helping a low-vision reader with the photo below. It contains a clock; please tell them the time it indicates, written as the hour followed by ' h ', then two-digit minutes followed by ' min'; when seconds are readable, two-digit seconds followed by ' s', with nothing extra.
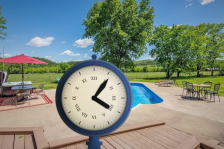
4 h 06 min
